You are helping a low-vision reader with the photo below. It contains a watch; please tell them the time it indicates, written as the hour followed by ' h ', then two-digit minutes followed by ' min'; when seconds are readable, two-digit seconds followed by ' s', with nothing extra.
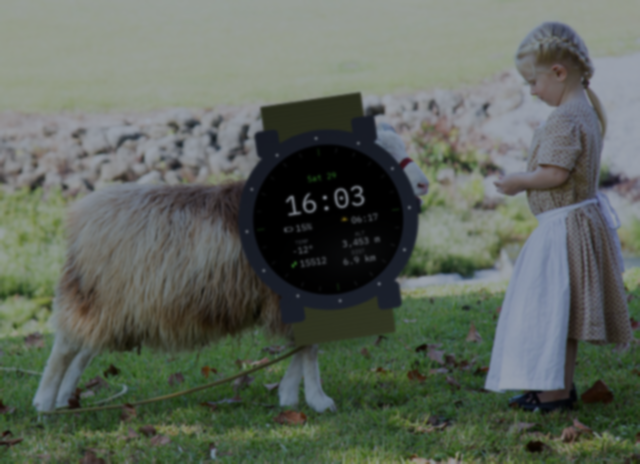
16 h 03 min
